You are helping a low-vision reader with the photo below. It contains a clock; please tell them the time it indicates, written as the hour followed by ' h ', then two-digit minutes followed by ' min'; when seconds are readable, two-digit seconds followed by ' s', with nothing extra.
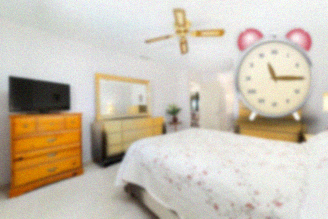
11 h 15 min
